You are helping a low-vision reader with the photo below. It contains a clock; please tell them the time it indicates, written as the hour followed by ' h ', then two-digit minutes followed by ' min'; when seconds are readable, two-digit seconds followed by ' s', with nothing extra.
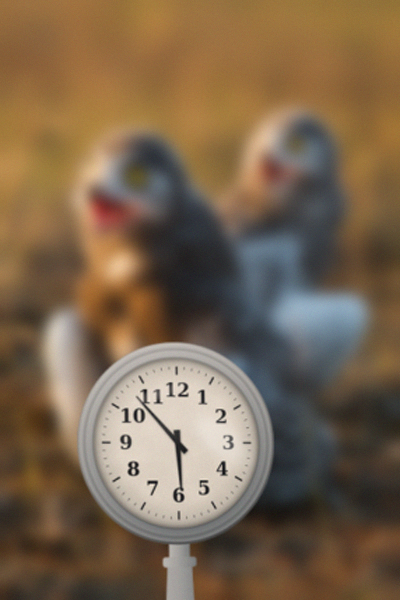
5 h 53 min
